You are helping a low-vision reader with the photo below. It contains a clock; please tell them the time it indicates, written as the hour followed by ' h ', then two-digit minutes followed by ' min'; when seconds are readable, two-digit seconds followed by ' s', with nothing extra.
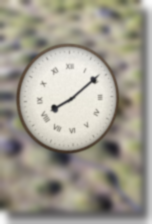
8 h 09 min
